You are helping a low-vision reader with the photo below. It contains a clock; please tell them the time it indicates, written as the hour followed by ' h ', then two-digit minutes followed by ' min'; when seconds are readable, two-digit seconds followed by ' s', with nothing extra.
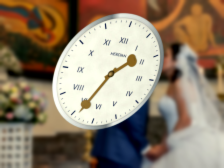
1 h 34 min
